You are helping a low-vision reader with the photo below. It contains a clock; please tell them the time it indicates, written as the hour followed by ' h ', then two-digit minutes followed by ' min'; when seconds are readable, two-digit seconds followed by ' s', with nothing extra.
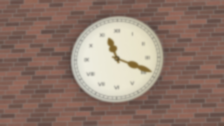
11 h 19 min
